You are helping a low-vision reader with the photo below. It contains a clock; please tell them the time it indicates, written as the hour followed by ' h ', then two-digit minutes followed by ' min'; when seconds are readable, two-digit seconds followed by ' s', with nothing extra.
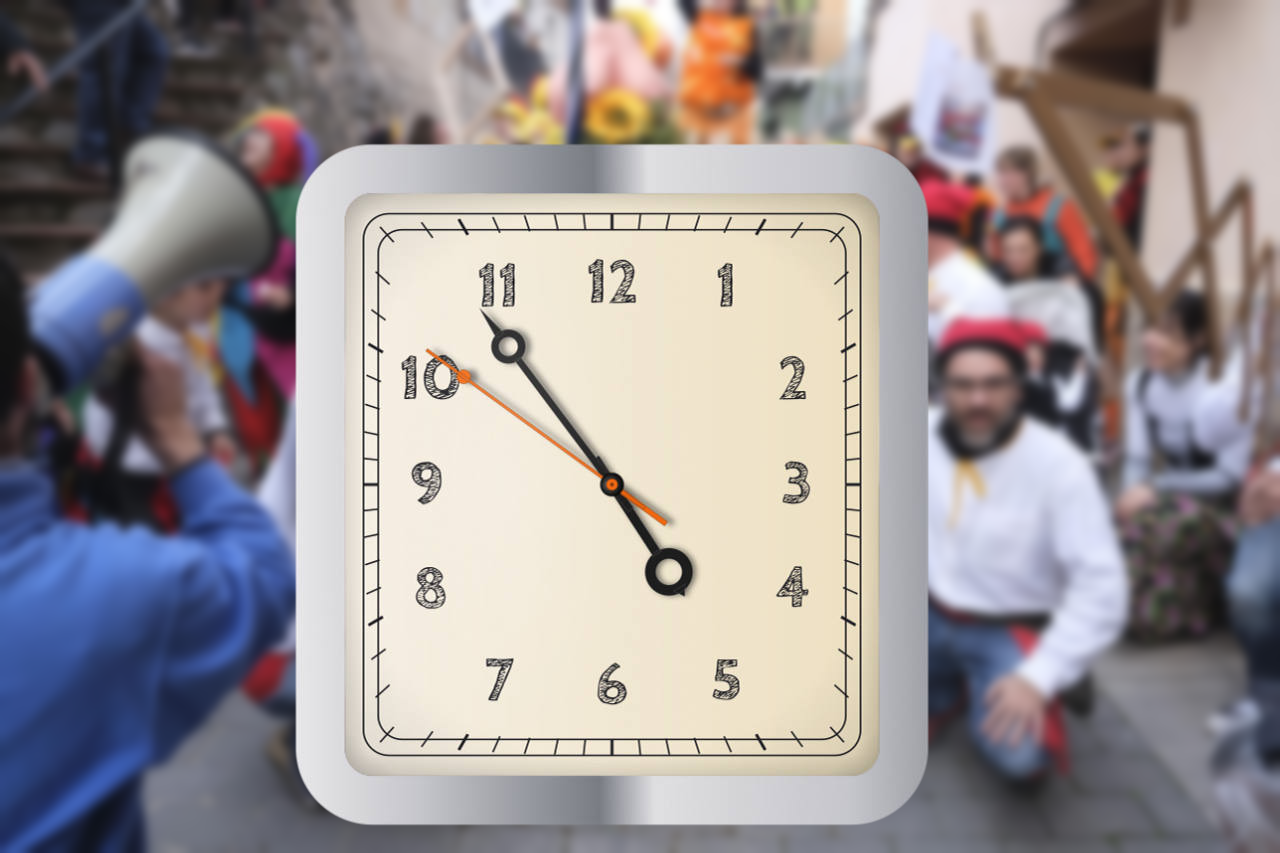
4 h 53 min 51 s
